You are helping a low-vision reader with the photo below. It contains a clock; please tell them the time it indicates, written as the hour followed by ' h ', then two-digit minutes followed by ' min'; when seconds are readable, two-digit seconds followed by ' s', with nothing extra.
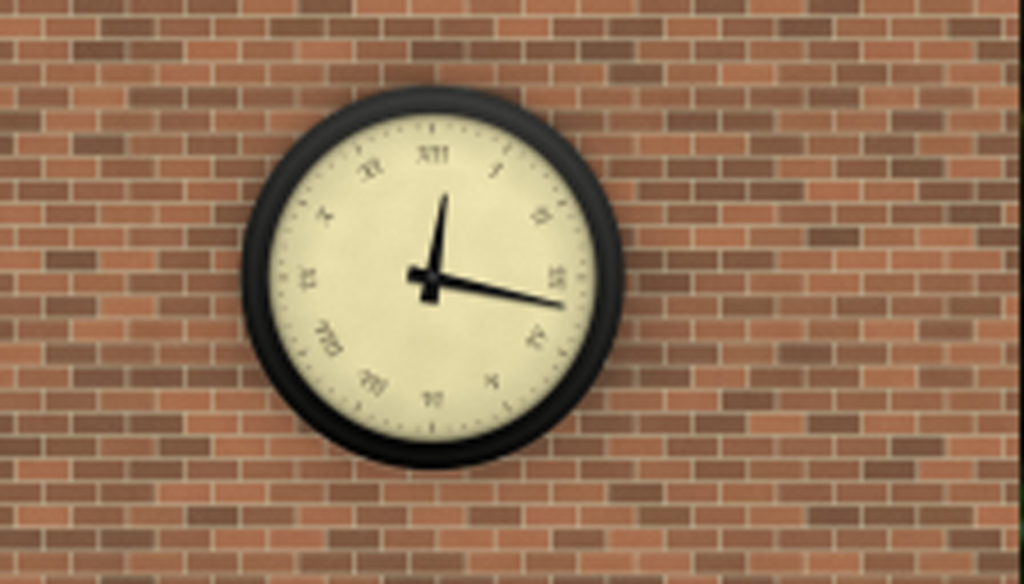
12 h 17 min
